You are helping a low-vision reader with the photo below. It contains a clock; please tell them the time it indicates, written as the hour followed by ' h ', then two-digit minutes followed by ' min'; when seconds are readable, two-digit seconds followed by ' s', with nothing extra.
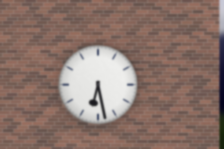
6 h 28 min
